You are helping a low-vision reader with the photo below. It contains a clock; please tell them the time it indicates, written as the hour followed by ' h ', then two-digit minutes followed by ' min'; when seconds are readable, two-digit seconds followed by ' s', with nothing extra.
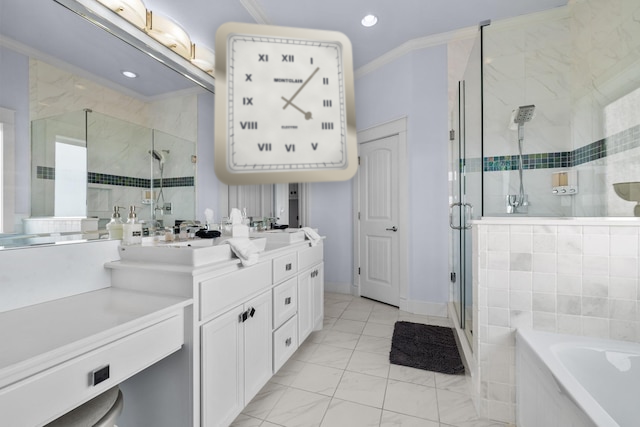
4 h 07 min
